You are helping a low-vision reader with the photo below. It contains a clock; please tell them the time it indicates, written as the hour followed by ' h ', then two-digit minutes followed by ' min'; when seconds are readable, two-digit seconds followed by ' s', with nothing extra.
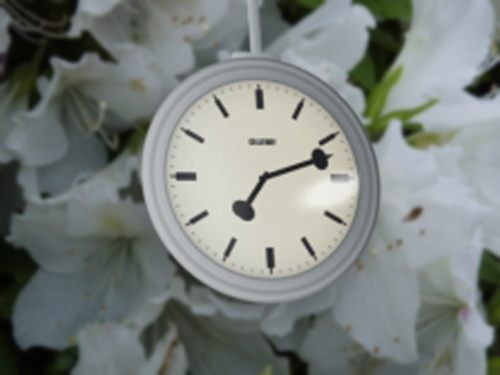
7 h 12 min
